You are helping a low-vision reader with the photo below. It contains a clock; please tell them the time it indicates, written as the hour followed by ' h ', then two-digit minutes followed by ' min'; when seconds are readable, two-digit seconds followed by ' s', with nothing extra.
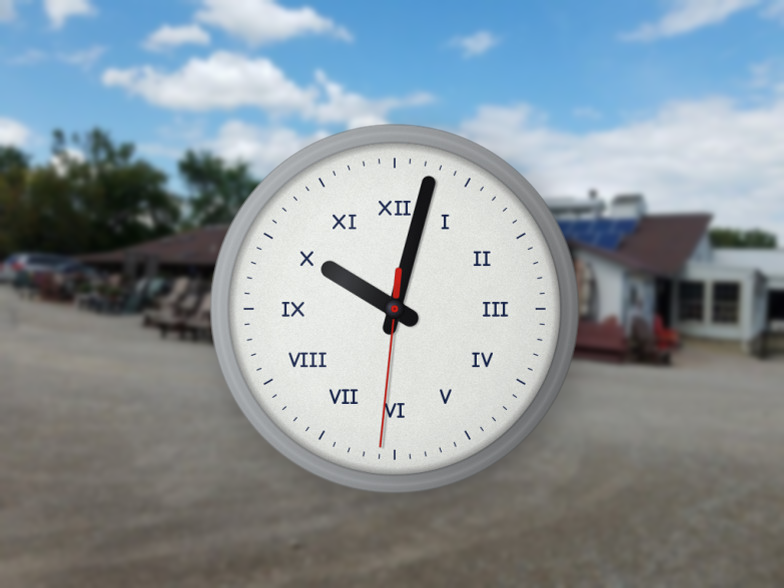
10 h 02 min 31 s
